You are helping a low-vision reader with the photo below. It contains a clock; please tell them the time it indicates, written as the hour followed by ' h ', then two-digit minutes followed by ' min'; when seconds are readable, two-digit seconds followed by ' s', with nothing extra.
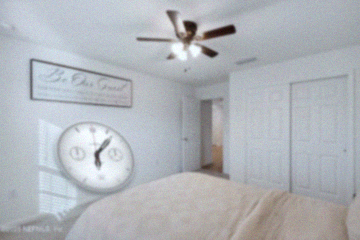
6 h 07 min
